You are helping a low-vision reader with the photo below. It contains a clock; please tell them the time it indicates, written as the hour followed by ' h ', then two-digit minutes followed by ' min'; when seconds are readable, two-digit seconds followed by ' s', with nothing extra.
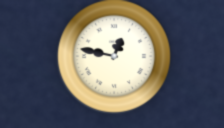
12 h 47 min
